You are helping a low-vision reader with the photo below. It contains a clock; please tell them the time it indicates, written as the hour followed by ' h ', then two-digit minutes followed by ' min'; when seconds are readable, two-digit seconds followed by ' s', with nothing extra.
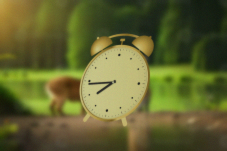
7 h 44 min
